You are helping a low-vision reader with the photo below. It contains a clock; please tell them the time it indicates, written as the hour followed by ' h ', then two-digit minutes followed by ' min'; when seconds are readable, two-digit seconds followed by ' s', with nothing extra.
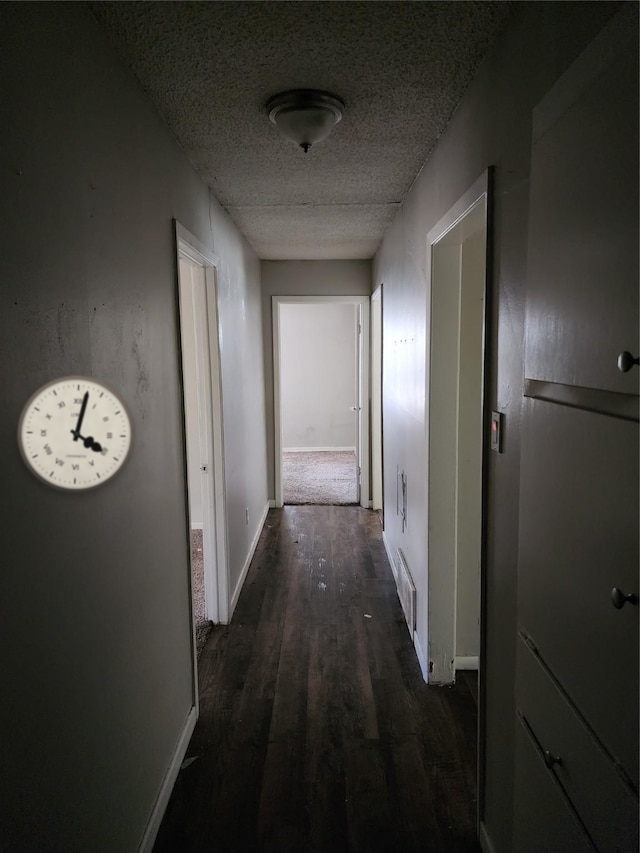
4 h 02 min
